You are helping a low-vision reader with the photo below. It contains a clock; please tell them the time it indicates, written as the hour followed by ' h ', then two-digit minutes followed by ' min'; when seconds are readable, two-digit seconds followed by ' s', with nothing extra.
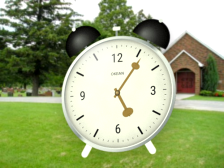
5 h 06 min
